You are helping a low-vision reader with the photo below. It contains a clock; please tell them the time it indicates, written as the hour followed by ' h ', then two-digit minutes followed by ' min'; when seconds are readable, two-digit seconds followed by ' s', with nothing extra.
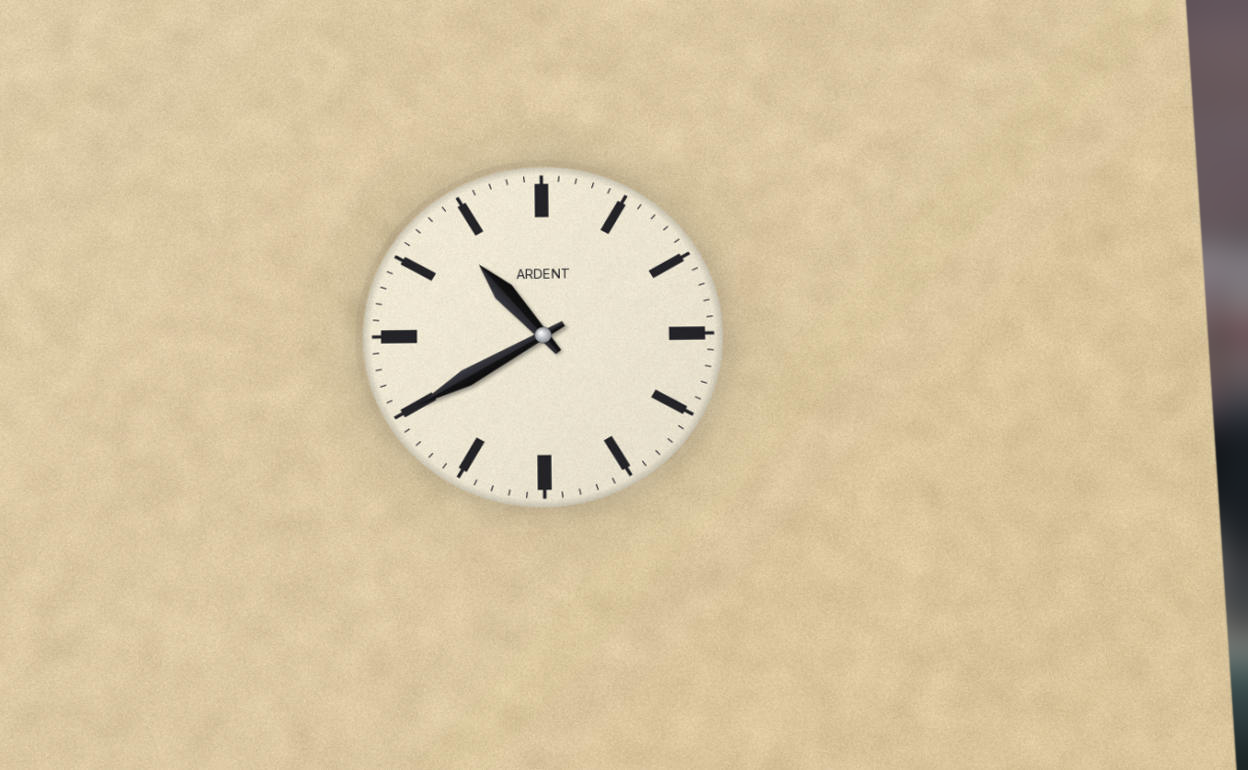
10 h 40 min
